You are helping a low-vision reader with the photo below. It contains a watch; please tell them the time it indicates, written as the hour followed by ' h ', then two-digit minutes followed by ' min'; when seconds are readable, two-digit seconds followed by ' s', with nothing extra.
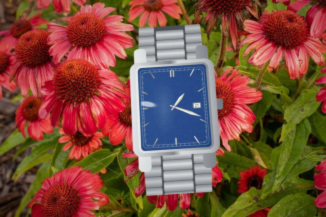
1 h 19 min
